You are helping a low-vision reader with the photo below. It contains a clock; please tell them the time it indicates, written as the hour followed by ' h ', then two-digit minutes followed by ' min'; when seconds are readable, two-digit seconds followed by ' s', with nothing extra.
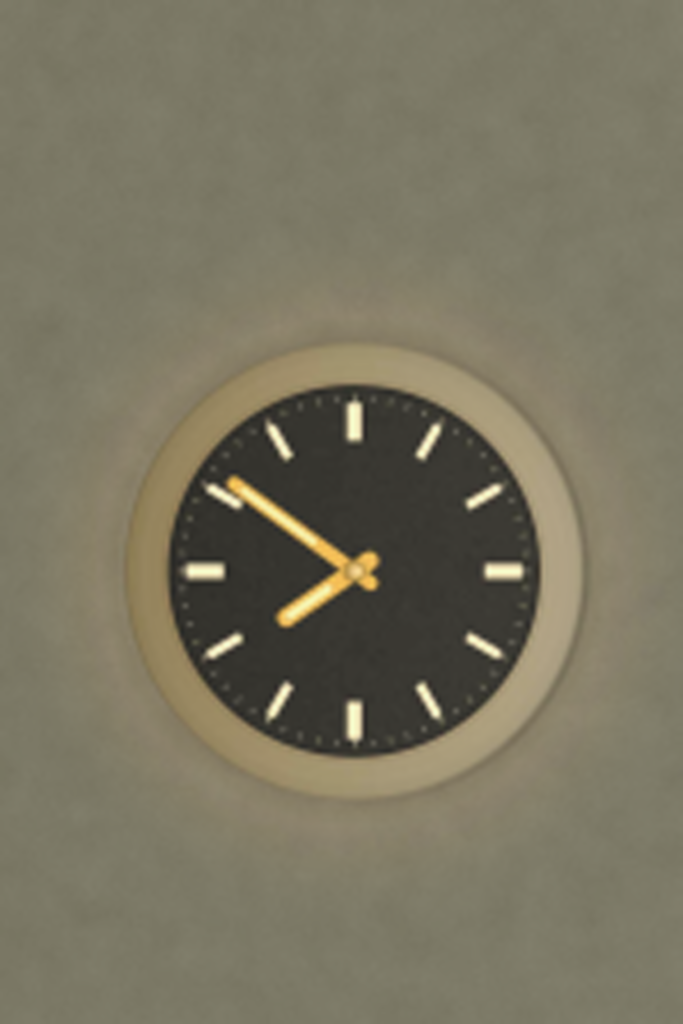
7 h 51 min
